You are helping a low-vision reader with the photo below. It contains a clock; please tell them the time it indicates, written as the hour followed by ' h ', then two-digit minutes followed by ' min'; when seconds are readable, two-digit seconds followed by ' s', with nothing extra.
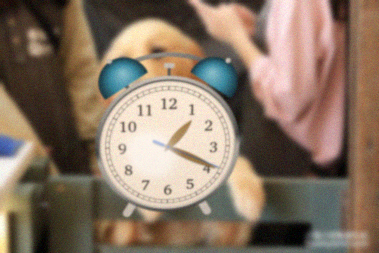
1 h 19 min 19 s
